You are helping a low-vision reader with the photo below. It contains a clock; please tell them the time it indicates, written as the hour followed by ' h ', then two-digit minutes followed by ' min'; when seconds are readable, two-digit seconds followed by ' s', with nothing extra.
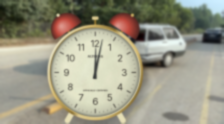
12 h 02 min
